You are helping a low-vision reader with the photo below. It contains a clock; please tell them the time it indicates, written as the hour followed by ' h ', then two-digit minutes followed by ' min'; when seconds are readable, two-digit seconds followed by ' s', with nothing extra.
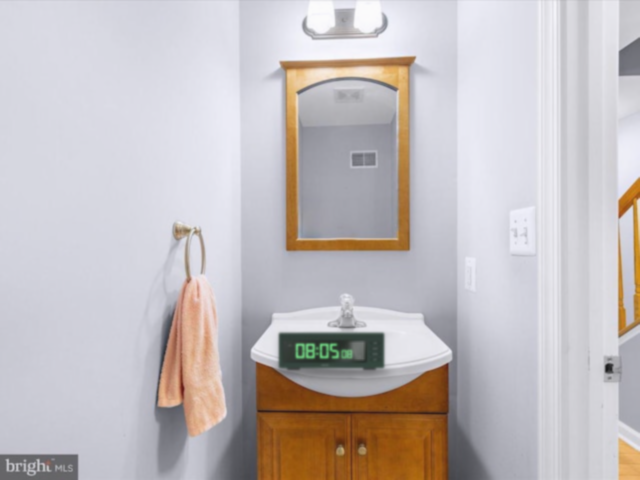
8 h 05 min
